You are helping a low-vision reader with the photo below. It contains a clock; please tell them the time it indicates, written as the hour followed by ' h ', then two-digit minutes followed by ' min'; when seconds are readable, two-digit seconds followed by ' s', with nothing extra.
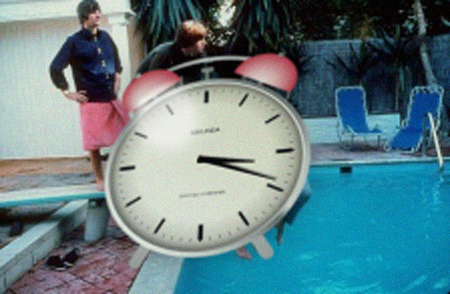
3 h 19 min
